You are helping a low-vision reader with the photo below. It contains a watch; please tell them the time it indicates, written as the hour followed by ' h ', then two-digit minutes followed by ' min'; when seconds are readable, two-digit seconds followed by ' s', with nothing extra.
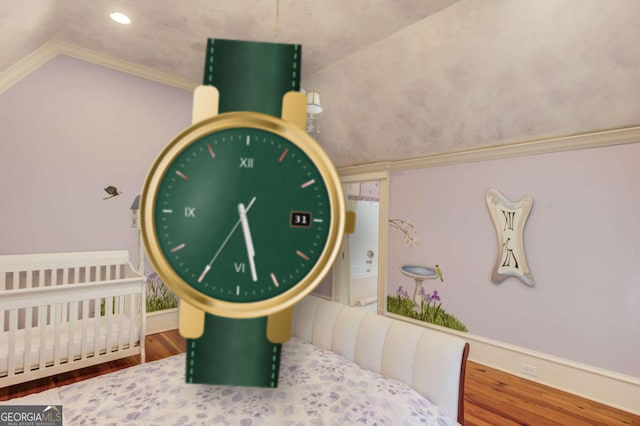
5 h 27 min 35 s
